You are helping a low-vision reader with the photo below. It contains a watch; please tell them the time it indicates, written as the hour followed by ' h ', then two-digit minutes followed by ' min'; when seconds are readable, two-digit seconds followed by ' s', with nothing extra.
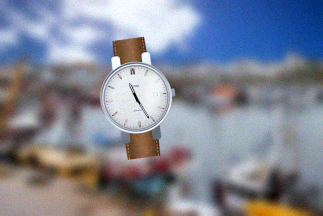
11 h 26 min
